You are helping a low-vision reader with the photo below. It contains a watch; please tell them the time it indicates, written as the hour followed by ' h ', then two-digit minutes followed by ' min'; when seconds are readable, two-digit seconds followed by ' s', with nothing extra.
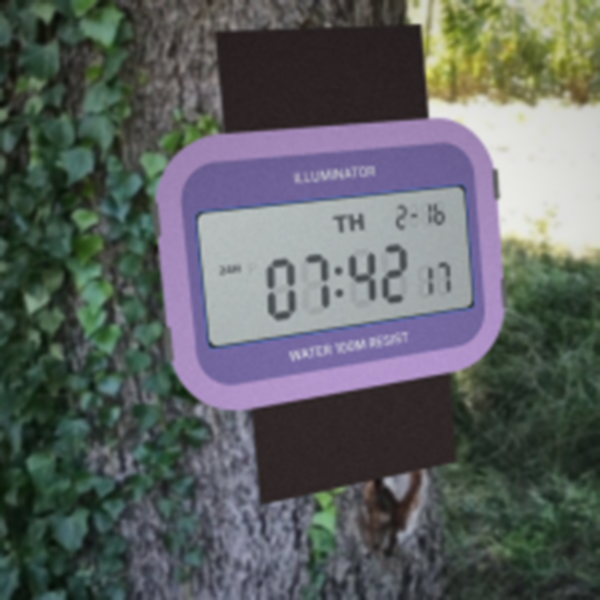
7 h 42 min 17 s
